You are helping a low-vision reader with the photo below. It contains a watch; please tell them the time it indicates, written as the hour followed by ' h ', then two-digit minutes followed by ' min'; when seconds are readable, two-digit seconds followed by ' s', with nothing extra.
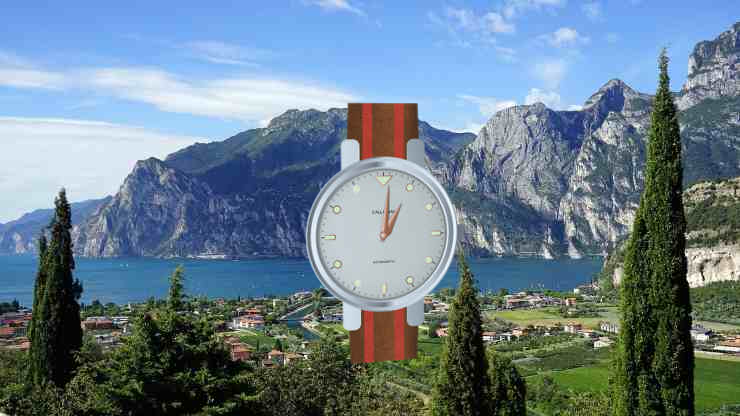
1 h 01 min
